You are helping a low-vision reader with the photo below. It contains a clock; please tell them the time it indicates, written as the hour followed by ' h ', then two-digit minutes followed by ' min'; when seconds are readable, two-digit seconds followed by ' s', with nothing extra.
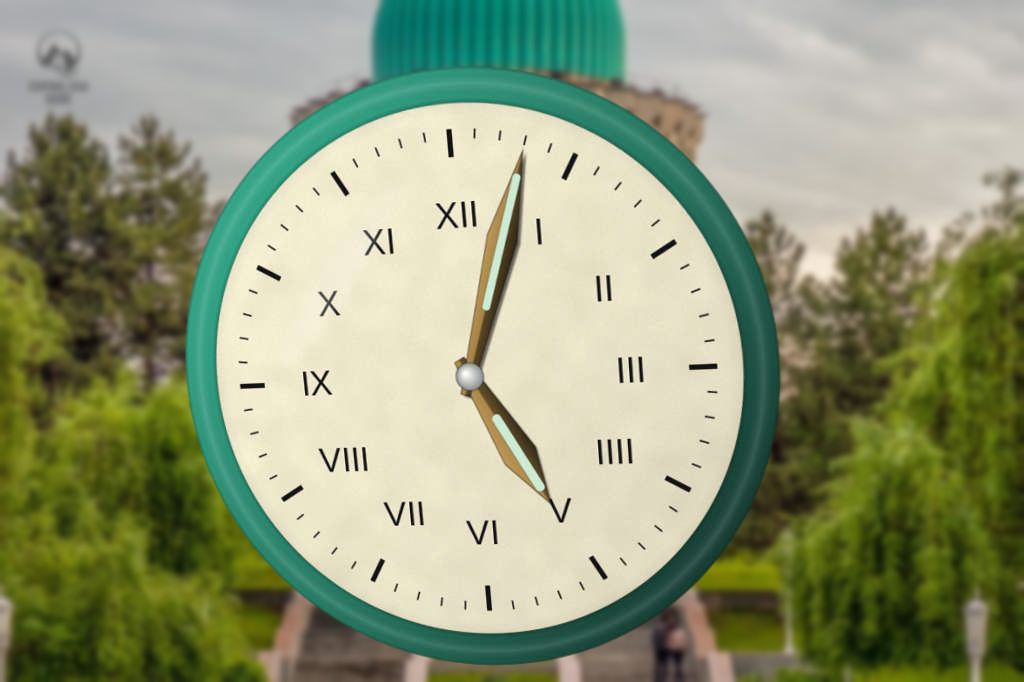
5 h 03 min
